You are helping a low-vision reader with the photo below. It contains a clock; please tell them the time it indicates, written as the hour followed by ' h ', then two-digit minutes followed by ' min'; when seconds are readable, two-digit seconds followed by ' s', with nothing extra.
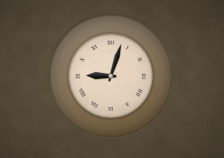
9 h 03 min
